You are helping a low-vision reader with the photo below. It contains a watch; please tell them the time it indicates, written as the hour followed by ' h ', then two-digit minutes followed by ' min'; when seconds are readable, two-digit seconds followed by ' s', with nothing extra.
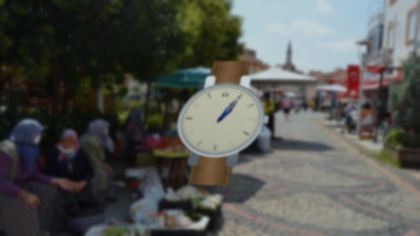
1 h 05 min
